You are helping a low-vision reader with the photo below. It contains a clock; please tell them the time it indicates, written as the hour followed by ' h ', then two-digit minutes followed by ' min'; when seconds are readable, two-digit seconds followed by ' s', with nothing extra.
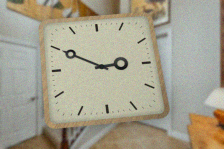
2 h 50 min
